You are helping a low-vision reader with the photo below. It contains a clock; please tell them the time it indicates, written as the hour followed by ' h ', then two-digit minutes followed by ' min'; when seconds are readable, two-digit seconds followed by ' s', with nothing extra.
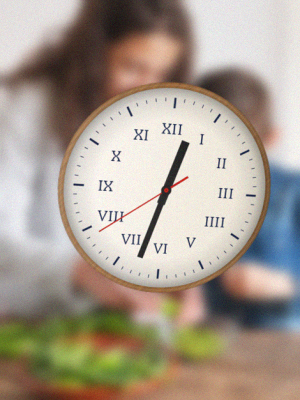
12 h 32 min 39 s
